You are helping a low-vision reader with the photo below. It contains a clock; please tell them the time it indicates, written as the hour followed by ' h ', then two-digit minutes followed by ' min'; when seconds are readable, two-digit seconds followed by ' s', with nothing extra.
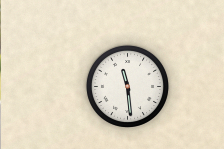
11 h 29 min
